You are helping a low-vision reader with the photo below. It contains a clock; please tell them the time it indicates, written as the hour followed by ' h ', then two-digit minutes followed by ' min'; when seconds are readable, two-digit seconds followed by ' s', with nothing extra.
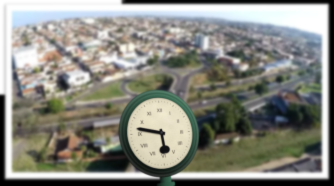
5 h 47 min
